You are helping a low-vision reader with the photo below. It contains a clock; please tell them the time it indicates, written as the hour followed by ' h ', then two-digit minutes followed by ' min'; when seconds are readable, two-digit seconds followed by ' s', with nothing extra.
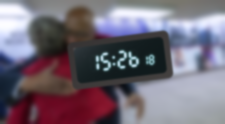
15 h 26 min
